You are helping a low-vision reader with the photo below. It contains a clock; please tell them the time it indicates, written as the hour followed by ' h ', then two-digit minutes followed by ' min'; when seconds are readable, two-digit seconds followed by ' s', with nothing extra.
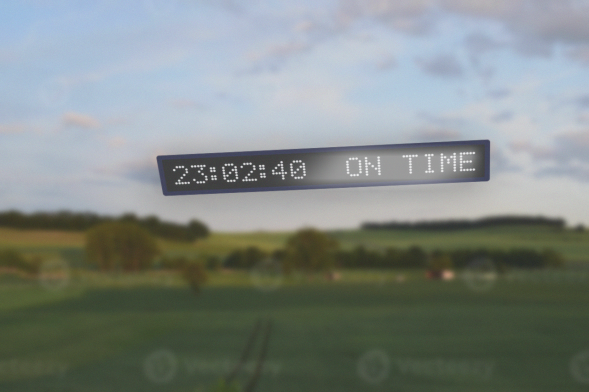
23 h 02 min 40 s
